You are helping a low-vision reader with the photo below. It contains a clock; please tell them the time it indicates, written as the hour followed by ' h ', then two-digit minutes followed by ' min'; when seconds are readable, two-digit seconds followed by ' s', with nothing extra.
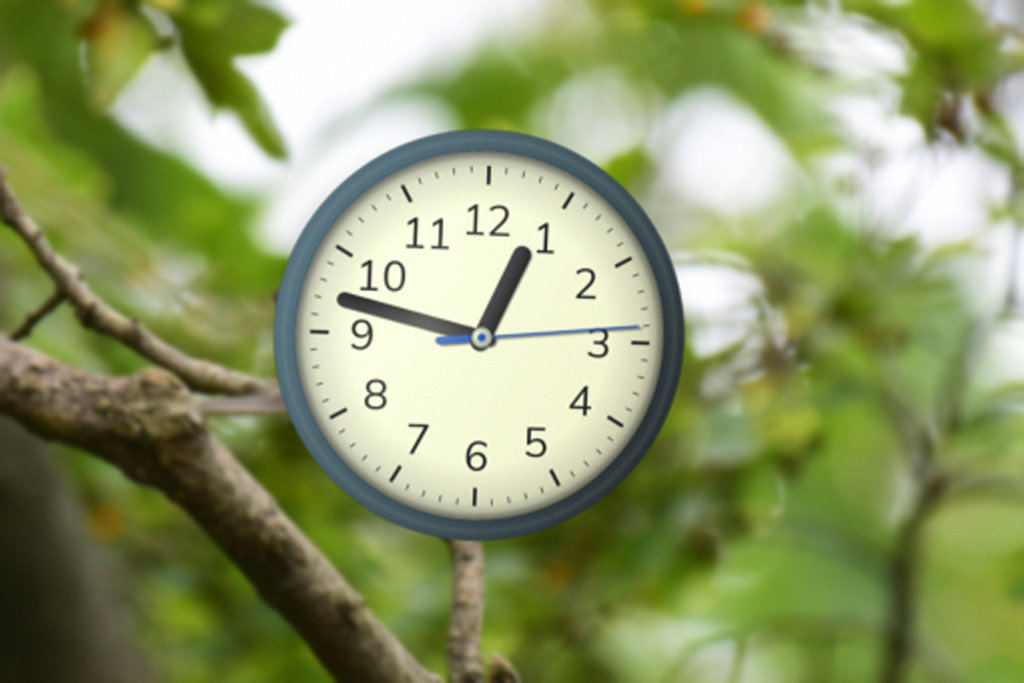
12 h 47 min 14 s
